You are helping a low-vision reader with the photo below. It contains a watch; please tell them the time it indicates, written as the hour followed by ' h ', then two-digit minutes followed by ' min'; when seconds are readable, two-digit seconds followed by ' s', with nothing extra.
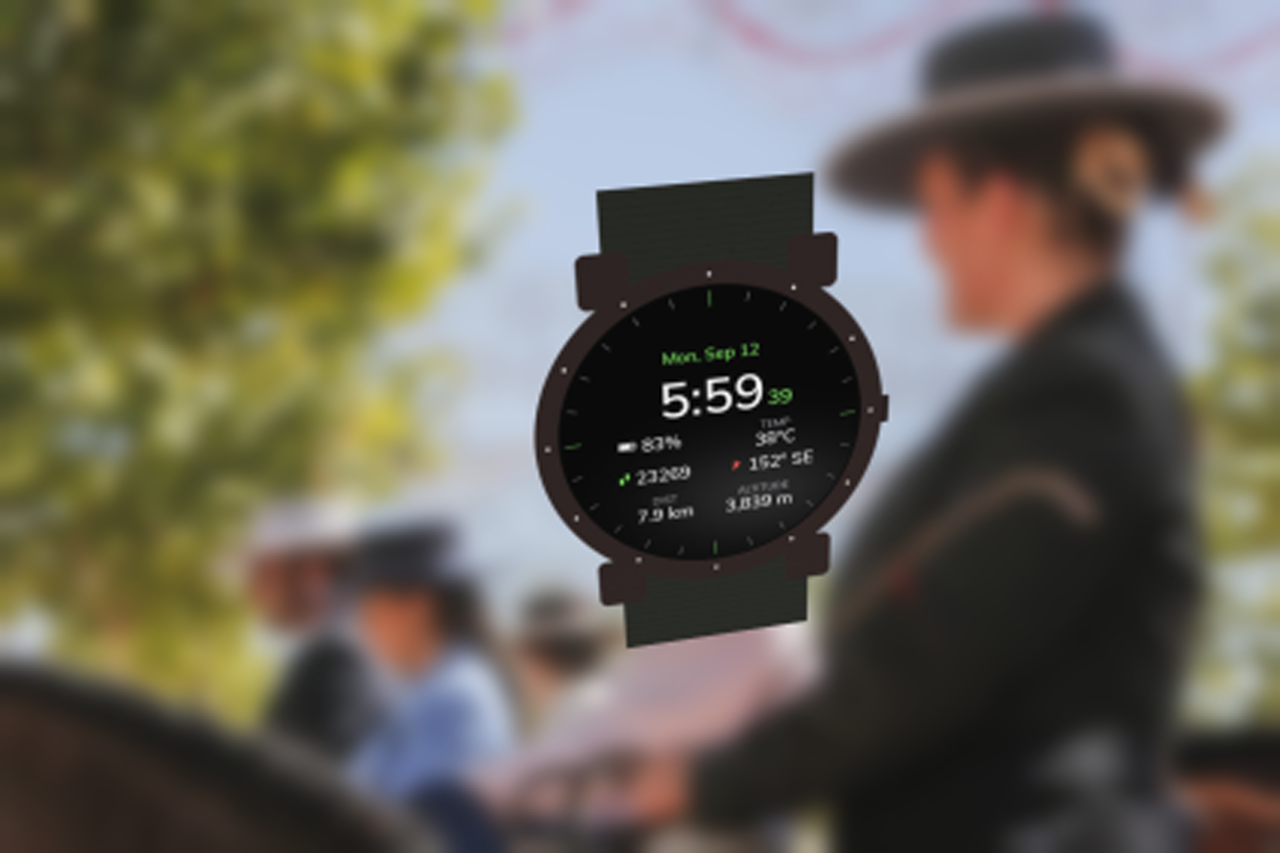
5 h 59 min
